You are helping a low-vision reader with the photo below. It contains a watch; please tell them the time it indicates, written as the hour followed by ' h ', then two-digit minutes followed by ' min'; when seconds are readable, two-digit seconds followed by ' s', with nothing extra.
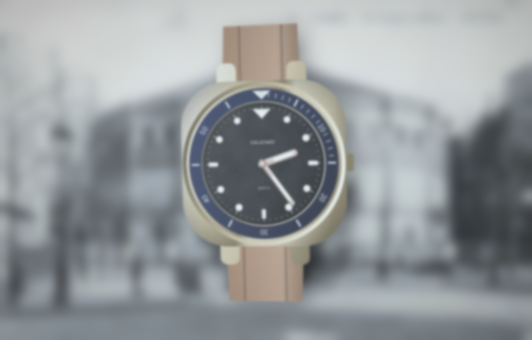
2 h 24 min
